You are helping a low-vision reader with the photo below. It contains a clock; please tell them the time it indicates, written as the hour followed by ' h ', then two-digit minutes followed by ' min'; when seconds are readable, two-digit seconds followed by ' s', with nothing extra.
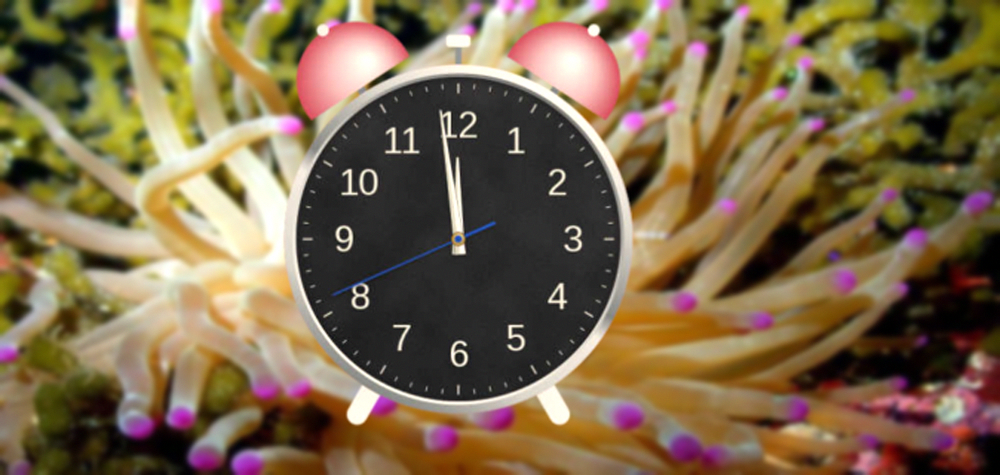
11 h 58 min 41 s
